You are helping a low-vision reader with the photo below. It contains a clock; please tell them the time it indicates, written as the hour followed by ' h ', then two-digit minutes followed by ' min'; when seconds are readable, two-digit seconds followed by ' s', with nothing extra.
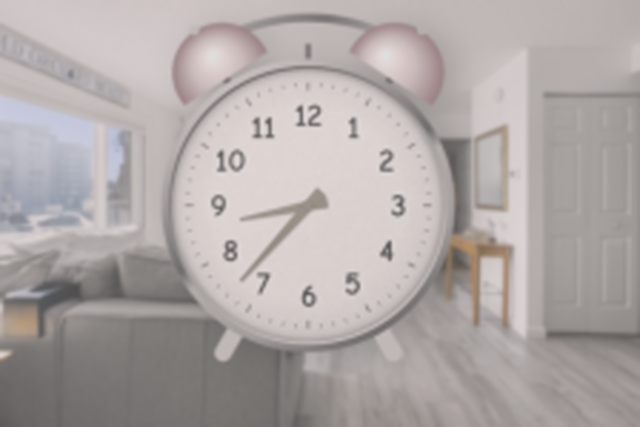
8 h 37 min
